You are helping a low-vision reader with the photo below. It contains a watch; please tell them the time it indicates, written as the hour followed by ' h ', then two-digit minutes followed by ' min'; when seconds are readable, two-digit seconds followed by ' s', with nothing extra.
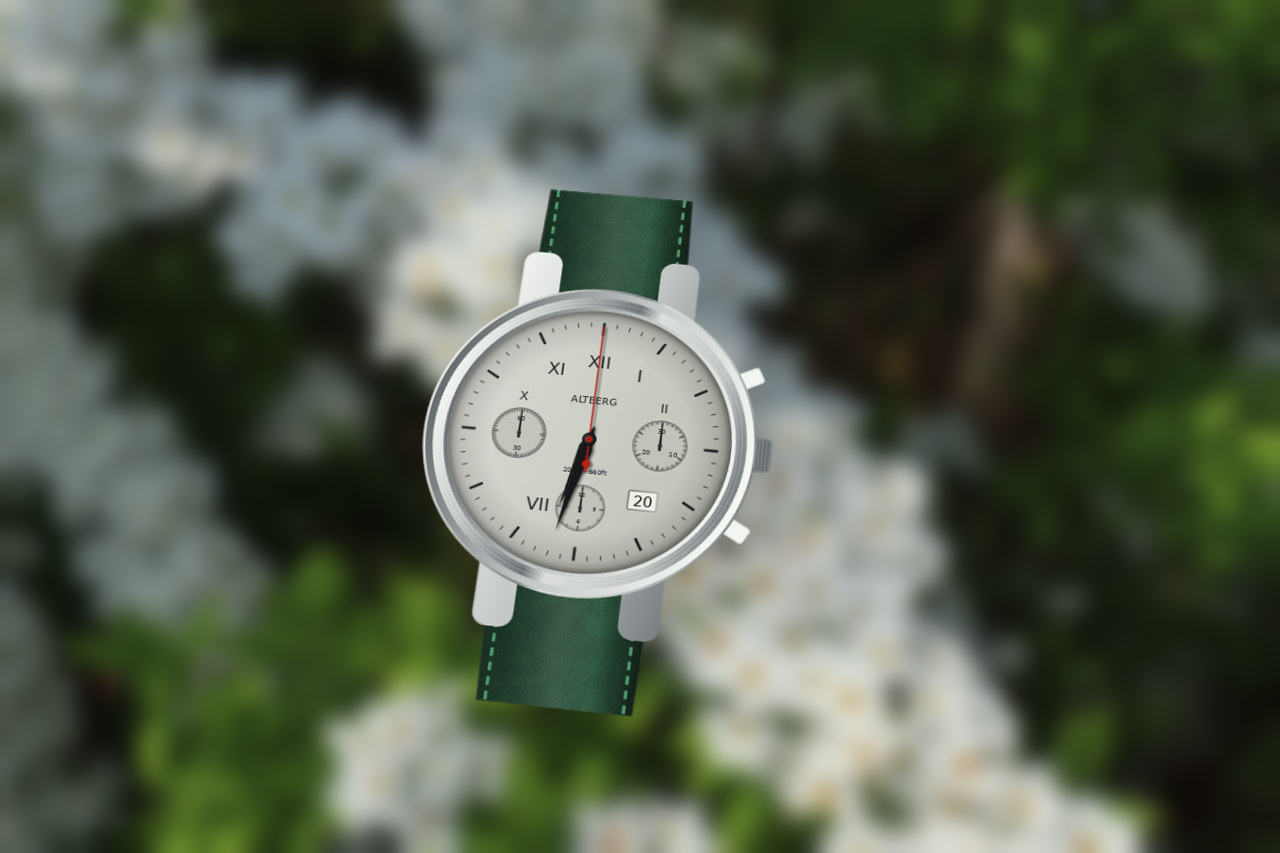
6 h 32 min
